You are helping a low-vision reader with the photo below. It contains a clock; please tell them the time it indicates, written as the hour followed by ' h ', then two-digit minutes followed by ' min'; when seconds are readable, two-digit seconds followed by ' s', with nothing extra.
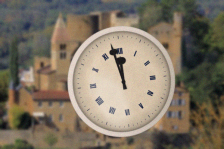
11 h 58 min
